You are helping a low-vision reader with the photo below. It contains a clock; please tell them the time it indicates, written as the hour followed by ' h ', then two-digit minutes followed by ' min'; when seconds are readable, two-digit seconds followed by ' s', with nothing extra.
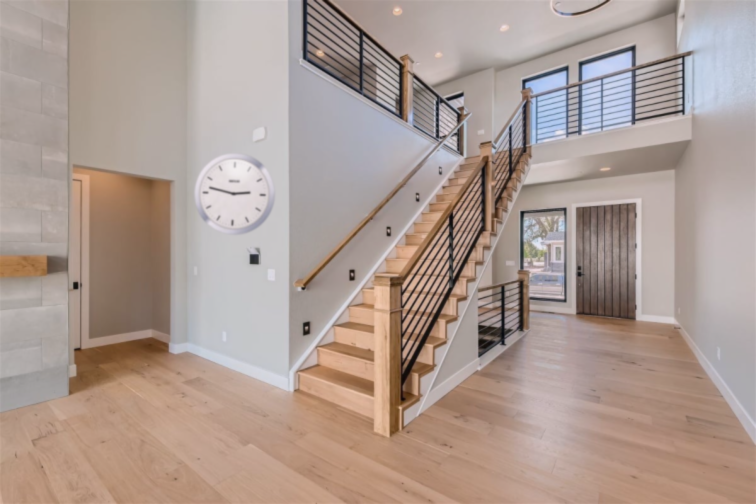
2 h 47 min
